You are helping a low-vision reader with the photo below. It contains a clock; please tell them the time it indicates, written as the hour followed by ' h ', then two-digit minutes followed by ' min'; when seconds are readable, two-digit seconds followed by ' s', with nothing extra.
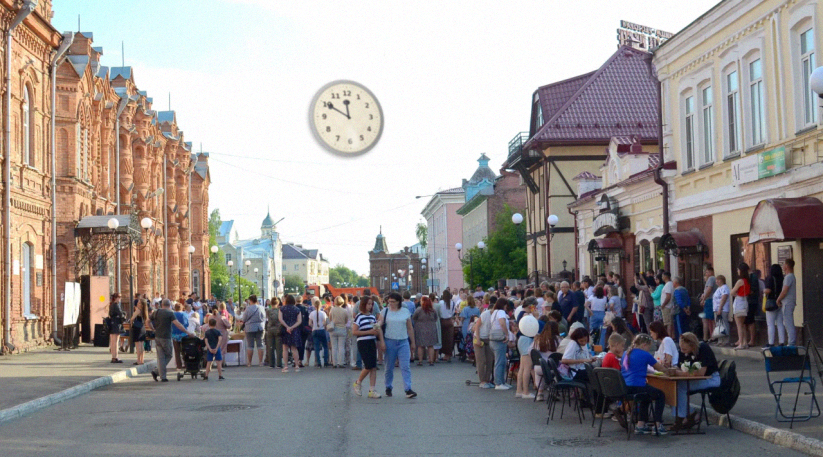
11 h 50 min
